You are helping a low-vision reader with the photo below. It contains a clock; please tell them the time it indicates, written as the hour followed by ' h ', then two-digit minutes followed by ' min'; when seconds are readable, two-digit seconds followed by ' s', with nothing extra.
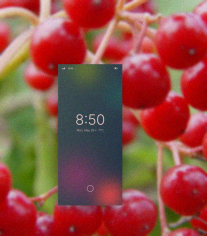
8 h 50 min
